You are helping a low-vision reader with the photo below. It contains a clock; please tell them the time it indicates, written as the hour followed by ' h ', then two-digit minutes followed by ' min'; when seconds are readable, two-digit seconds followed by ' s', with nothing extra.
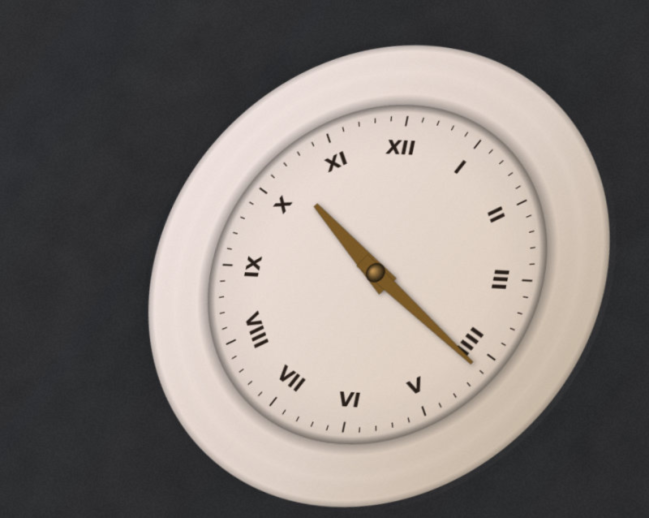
10 h 21 min
